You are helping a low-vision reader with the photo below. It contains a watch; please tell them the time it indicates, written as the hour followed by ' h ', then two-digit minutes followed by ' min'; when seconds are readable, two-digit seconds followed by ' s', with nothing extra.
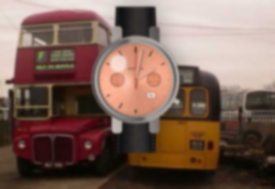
2 h 02 min
